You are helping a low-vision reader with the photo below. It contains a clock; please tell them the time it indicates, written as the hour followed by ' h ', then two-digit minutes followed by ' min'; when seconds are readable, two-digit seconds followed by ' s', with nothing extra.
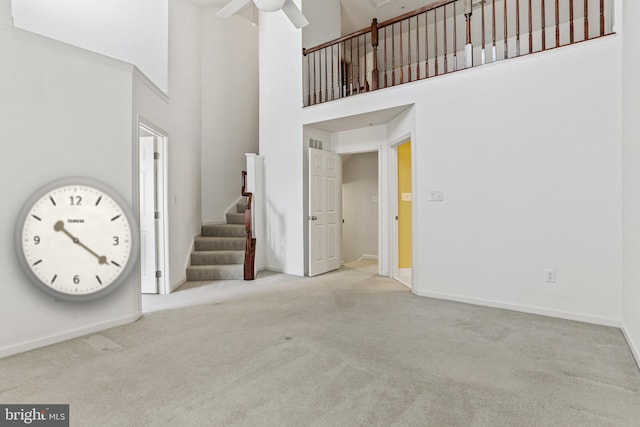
10 h 21 min
